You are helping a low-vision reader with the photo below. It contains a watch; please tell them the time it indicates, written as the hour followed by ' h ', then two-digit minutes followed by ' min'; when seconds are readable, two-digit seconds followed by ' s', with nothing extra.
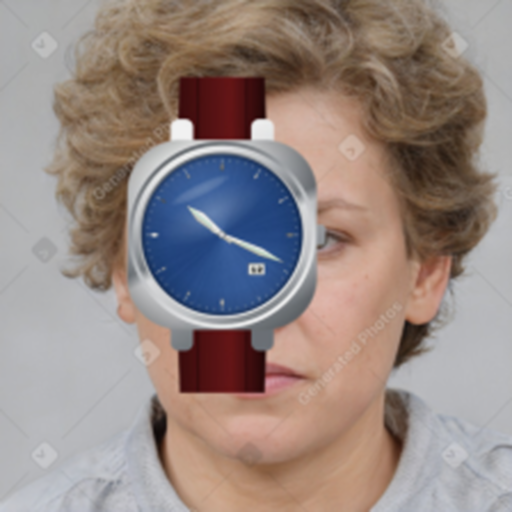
10 h 19 min
